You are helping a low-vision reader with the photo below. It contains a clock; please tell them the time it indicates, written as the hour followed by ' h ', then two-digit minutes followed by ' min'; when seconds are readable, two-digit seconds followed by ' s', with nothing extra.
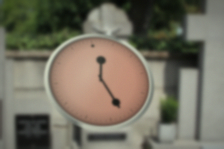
12 h 27 min
